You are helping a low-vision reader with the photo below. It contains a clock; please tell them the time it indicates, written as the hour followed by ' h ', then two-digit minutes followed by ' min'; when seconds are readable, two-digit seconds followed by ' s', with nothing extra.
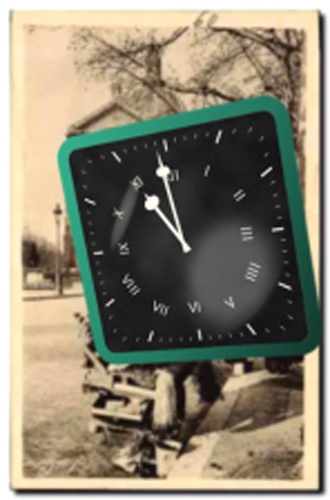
10 h 59 min
